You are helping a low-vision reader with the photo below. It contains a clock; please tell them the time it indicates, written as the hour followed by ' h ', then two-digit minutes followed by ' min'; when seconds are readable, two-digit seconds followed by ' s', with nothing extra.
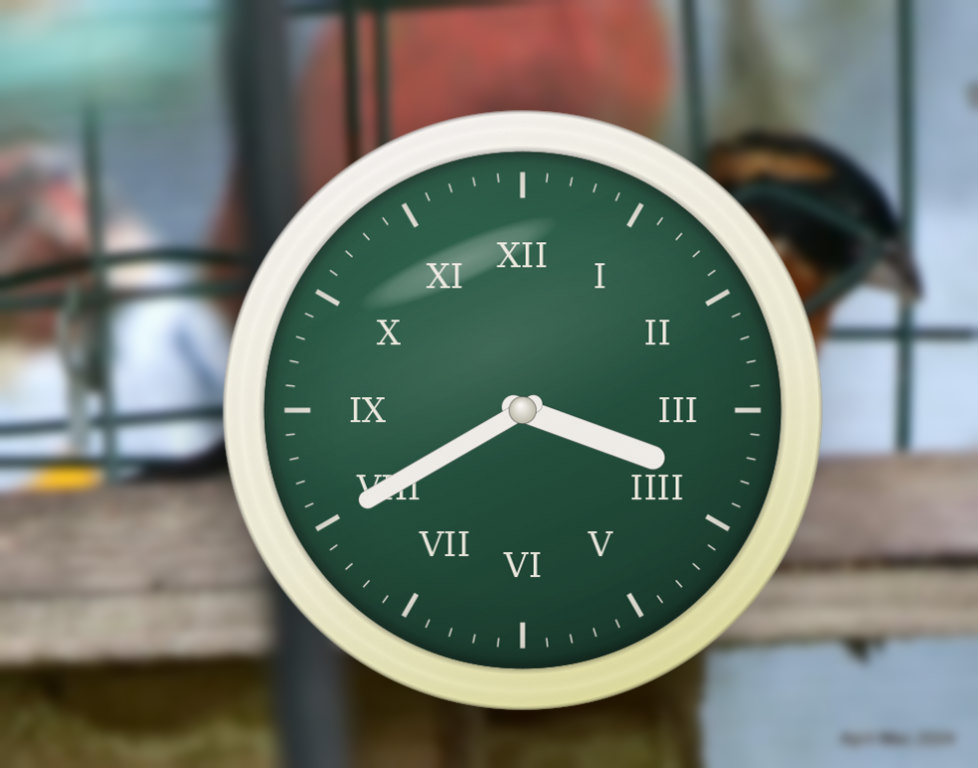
3 h 40 min
